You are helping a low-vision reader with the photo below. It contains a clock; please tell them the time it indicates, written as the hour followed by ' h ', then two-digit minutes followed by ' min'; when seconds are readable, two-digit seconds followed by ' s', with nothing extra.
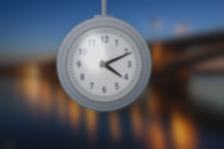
4 h 11 min
